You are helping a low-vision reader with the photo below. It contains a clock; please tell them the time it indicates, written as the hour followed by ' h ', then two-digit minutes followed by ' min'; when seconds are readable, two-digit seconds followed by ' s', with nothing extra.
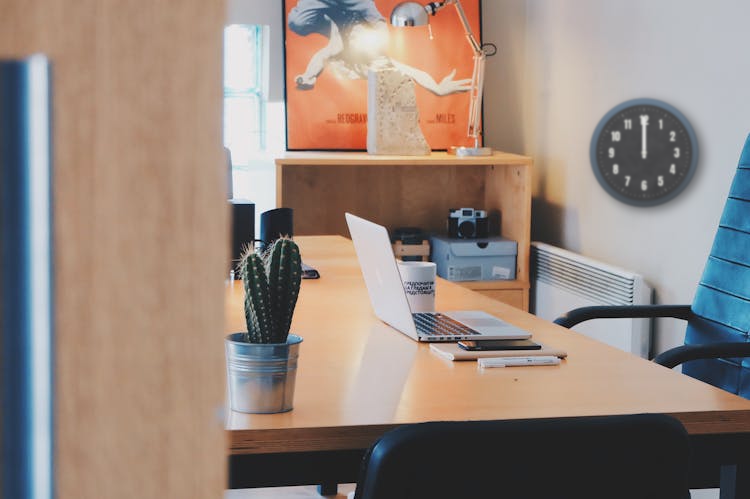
12 h 00 min
